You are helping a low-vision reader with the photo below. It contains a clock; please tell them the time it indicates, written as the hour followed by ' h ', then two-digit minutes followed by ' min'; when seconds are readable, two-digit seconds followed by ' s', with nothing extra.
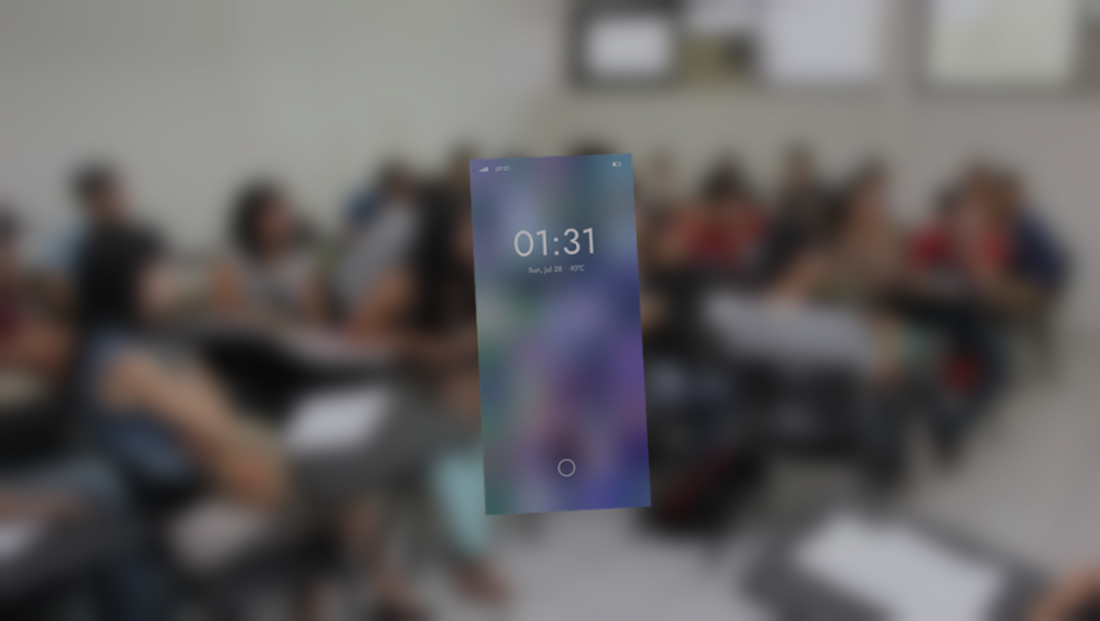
1 h 31 min
